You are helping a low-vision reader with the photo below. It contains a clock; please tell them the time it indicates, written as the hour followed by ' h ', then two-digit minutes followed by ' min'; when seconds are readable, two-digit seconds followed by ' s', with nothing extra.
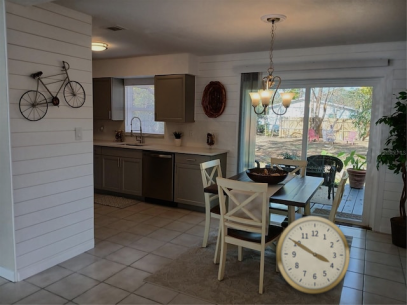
3 h 50 min
